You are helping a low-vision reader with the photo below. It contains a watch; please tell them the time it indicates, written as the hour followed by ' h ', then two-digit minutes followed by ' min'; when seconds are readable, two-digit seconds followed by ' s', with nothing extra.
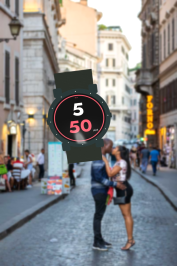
5 h 50 min
